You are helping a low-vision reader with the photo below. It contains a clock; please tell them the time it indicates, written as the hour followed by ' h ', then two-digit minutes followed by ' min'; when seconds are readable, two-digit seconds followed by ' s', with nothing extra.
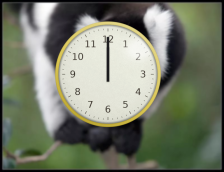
12 h 00 min
